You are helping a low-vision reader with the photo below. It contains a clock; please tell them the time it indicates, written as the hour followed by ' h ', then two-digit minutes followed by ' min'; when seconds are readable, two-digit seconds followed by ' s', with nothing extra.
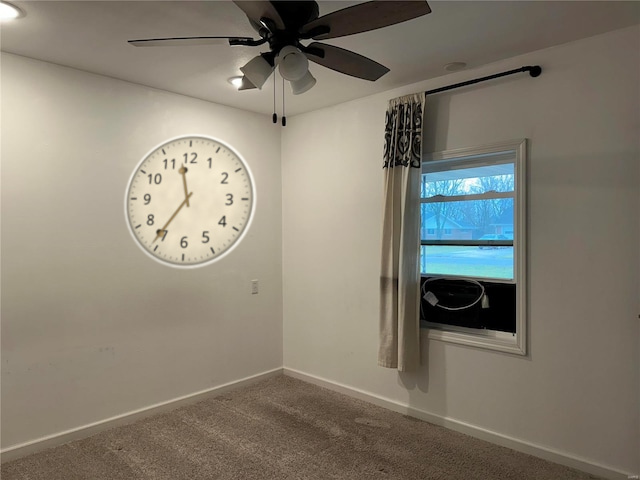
11 h 36 min
